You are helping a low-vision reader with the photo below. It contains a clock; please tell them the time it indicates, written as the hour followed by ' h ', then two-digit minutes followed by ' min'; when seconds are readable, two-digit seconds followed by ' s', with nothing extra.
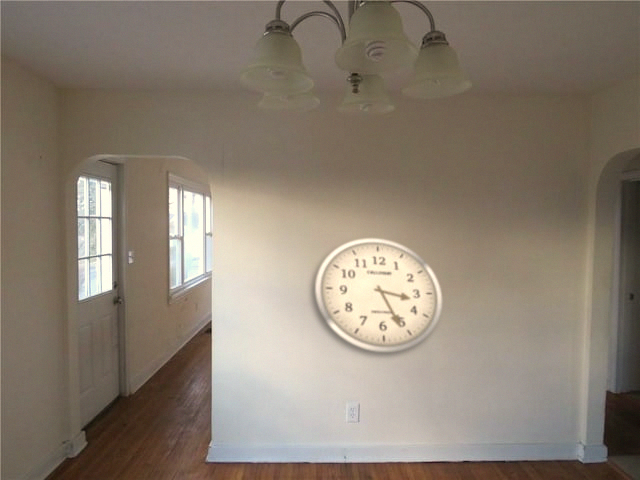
3 h 26 min
